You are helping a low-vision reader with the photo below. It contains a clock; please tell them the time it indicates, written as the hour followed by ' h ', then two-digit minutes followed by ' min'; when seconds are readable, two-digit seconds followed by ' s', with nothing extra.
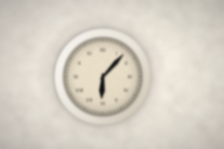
6 h 07 min
